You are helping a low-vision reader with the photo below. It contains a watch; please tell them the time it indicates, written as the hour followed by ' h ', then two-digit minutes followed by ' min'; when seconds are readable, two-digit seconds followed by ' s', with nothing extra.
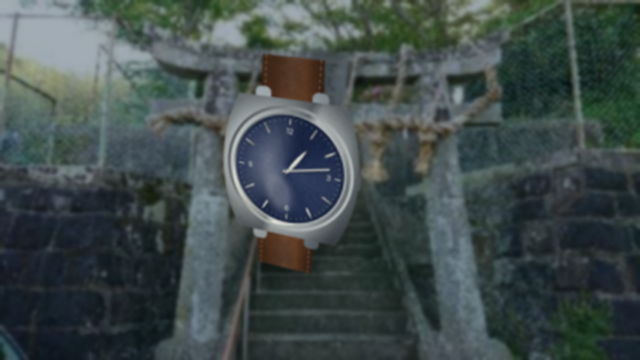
1 h 13 min
